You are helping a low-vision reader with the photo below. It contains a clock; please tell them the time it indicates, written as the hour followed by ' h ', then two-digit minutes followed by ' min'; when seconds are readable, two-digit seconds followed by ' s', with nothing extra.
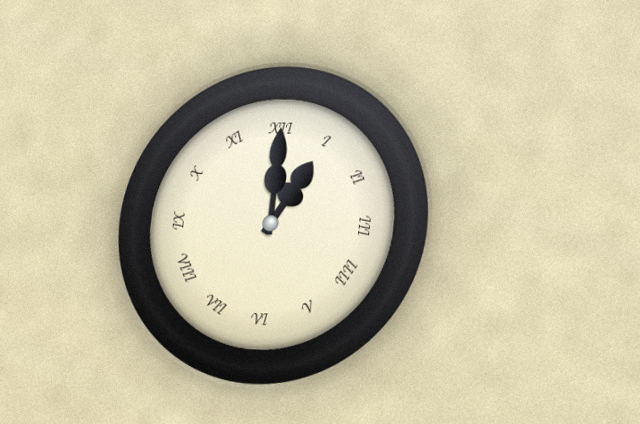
1 h 00 min
